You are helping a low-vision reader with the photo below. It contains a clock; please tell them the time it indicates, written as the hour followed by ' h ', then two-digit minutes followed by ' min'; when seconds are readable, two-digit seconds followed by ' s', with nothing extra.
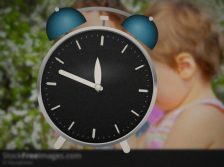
11 h 48 min
